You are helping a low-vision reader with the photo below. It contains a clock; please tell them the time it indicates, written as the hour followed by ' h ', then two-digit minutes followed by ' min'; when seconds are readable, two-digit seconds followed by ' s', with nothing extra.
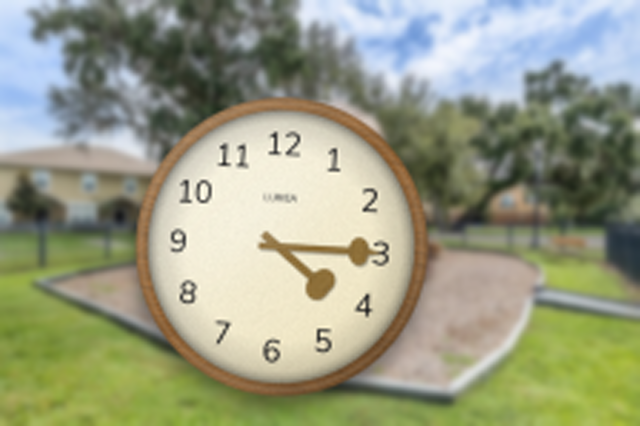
4 h 15 min
